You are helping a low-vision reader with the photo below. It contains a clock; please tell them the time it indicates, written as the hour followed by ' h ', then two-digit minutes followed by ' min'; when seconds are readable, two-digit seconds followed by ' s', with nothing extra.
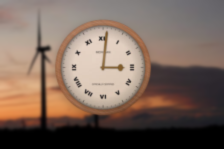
3 h 01 min
